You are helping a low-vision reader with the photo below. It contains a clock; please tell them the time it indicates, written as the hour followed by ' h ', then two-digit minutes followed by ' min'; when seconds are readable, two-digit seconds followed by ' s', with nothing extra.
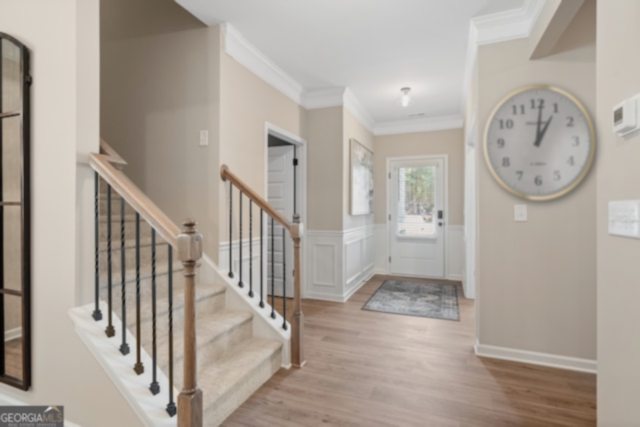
1 h 01 min
